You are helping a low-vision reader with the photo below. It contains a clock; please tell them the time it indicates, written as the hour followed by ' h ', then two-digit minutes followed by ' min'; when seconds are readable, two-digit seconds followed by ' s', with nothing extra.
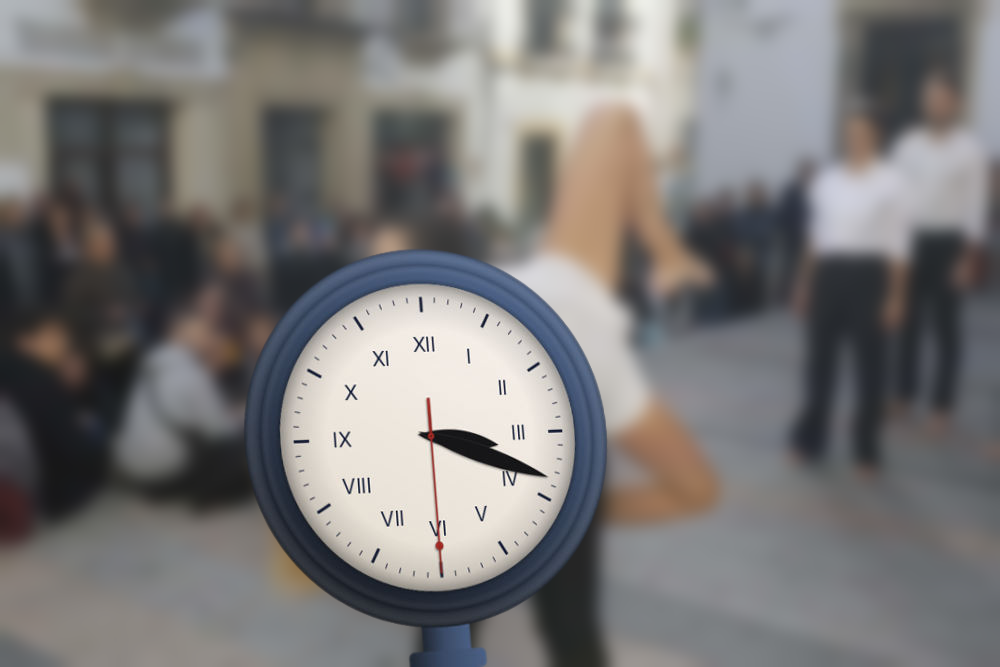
3 h 18 min 30 s
